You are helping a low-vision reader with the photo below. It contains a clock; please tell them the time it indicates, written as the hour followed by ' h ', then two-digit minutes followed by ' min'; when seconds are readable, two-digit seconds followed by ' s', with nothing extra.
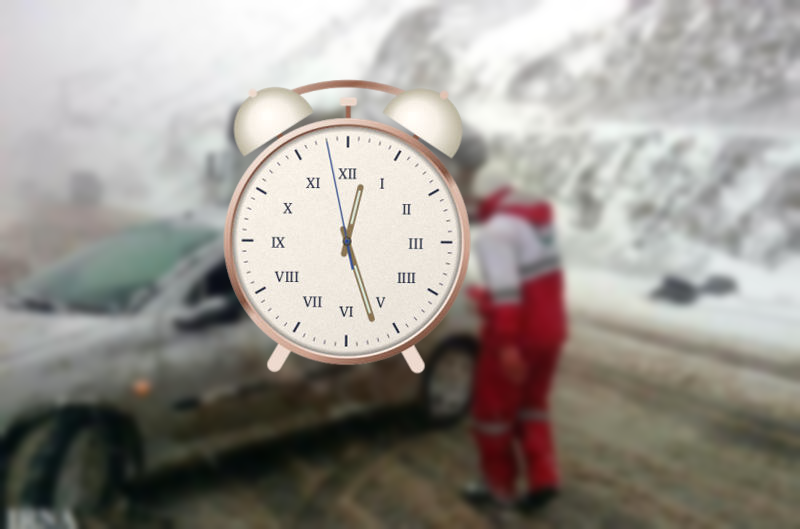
12 h 26 min 58 s
